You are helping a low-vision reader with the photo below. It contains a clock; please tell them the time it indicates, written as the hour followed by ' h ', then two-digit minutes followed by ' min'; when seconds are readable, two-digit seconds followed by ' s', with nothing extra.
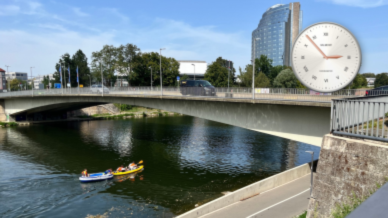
2 h 53 min
